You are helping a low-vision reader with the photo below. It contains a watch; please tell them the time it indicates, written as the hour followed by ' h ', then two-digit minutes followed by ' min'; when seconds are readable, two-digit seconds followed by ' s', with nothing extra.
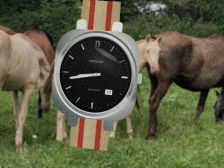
8 h 43 min
